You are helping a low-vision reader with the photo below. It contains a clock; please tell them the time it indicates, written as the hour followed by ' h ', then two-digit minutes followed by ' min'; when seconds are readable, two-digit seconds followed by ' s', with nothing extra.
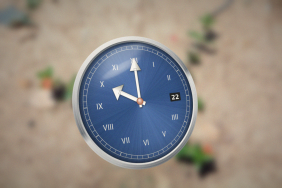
10 h 00 min
